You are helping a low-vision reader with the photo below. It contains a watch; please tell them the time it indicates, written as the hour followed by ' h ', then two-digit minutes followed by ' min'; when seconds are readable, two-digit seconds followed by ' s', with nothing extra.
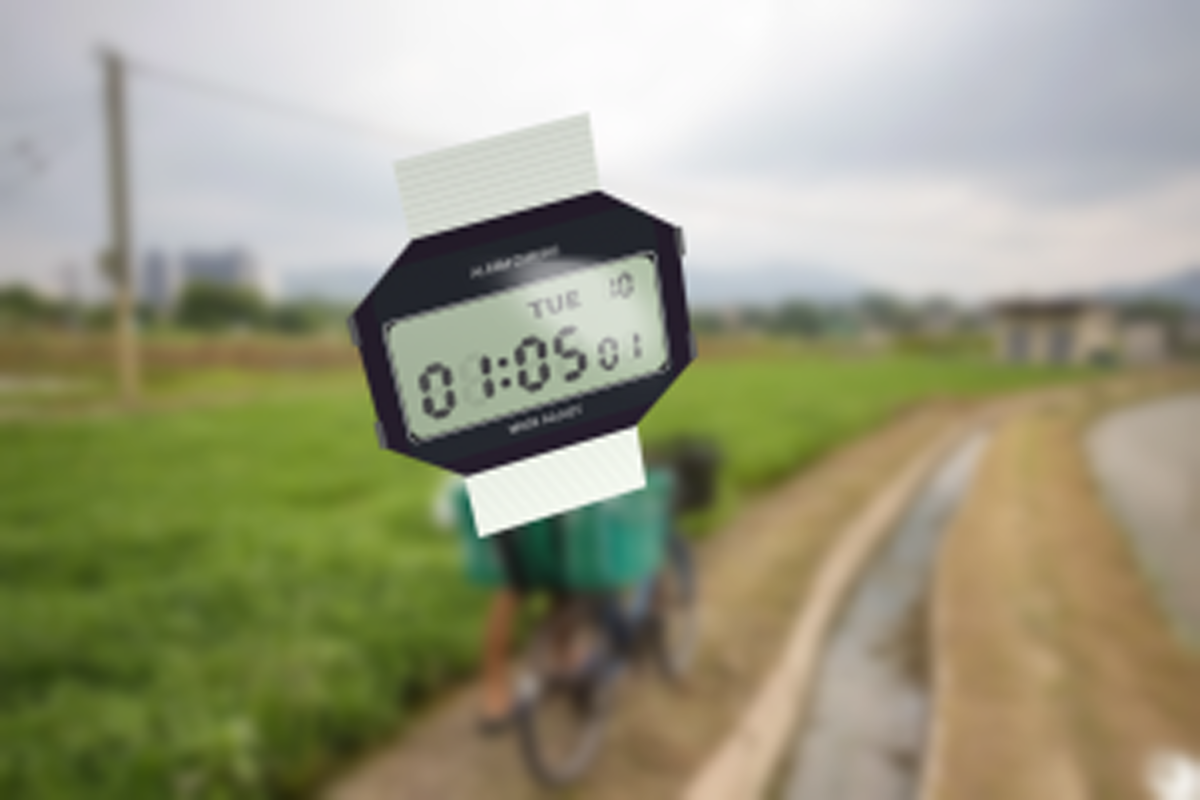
1 h 05 min 01 s
